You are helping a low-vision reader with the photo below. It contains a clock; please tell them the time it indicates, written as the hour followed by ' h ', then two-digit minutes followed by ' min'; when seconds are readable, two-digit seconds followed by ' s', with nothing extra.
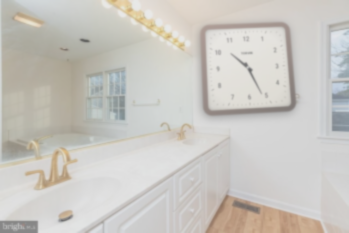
10 h 26 min
